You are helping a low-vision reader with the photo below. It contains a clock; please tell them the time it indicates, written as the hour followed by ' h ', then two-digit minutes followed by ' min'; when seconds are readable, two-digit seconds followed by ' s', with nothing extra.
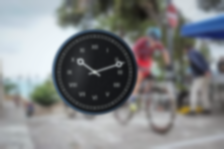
10 h 12 min
